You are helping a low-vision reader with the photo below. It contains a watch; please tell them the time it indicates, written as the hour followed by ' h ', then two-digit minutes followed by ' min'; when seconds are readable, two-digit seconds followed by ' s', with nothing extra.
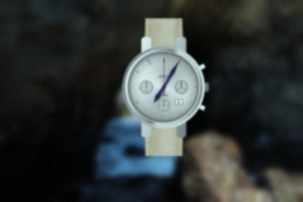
7 h 05 min
